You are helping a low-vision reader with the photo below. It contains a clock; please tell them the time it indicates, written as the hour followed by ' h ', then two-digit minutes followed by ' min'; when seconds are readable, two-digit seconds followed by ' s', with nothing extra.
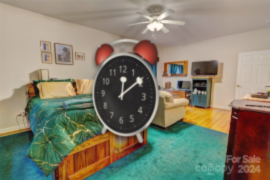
12 h 09 min
